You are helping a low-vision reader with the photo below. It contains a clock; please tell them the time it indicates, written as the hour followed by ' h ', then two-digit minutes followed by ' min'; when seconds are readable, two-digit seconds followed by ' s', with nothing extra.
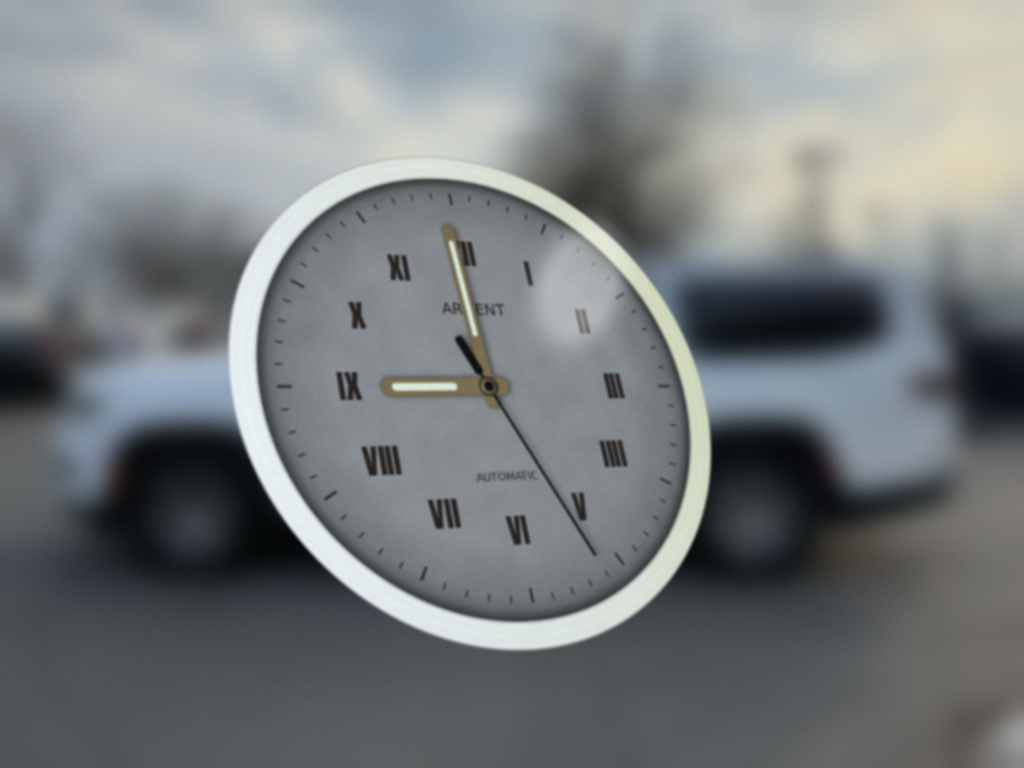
8 h 59 min 26 s
